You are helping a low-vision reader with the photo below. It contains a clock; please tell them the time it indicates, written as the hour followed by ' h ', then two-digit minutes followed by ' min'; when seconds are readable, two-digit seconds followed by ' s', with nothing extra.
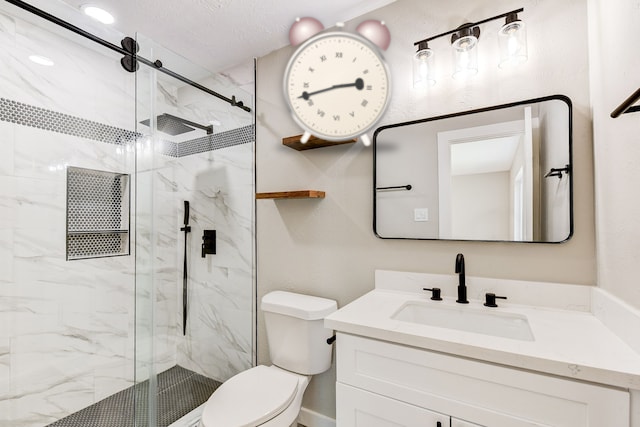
2 h 42 min
